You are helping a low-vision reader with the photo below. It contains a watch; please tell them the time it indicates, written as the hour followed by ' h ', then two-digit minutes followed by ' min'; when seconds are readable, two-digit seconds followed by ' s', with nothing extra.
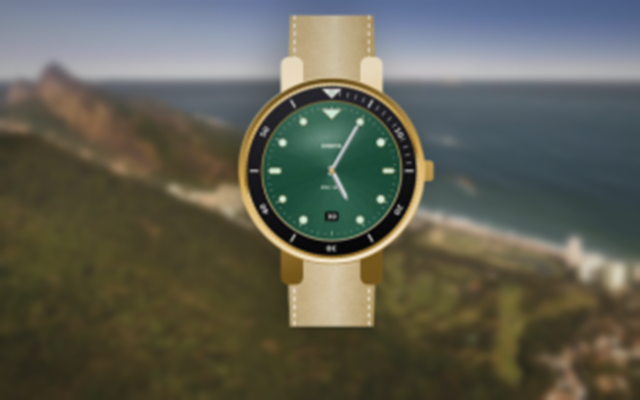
5 h 05 min
